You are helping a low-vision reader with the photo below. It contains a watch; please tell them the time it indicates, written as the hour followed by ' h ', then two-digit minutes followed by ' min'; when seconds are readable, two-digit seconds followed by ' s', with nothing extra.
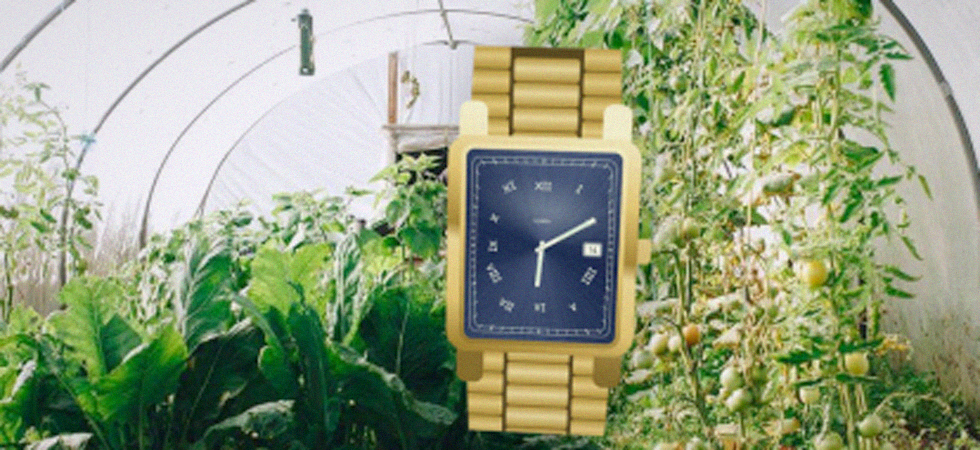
6 h 10 min
